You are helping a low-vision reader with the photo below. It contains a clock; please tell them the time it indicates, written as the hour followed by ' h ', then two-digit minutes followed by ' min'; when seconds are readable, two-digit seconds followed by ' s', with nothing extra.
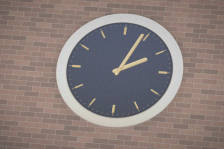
2 h 04 min
